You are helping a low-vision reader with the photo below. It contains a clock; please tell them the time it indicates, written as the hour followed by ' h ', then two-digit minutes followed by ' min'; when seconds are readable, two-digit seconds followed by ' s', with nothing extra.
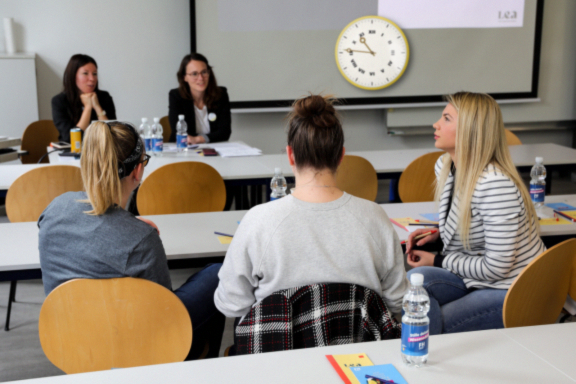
10 h 46 min
